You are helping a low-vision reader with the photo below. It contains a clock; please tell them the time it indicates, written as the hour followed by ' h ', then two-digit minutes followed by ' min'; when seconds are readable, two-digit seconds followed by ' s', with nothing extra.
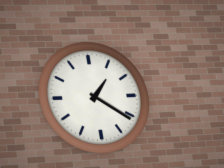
1 h 21 min
